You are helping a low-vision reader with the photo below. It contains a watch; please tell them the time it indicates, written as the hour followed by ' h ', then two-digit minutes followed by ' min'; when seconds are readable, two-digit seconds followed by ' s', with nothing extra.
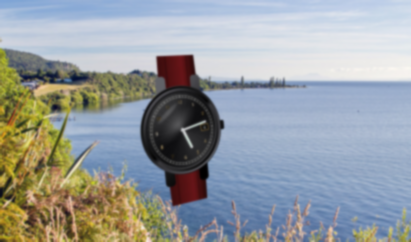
5 h 13 min
